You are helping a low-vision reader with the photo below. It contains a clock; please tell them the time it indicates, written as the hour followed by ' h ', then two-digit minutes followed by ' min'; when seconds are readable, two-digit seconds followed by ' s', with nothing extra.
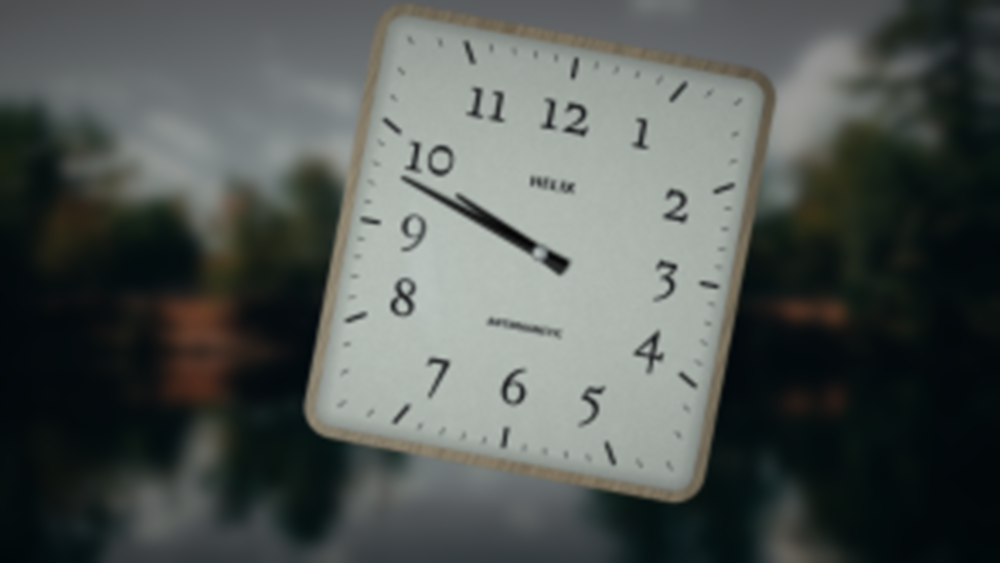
9 h 48 min
